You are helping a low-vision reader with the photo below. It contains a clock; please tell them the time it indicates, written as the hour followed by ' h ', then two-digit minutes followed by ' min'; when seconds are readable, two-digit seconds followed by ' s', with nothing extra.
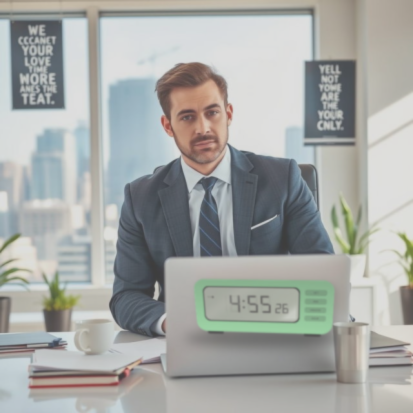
4 h 55 min
